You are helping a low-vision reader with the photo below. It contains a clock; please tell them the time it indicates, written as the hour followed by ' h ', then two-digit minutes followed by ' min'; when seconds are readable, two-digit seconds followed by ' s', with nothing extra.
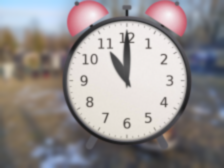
11 h 00 min
